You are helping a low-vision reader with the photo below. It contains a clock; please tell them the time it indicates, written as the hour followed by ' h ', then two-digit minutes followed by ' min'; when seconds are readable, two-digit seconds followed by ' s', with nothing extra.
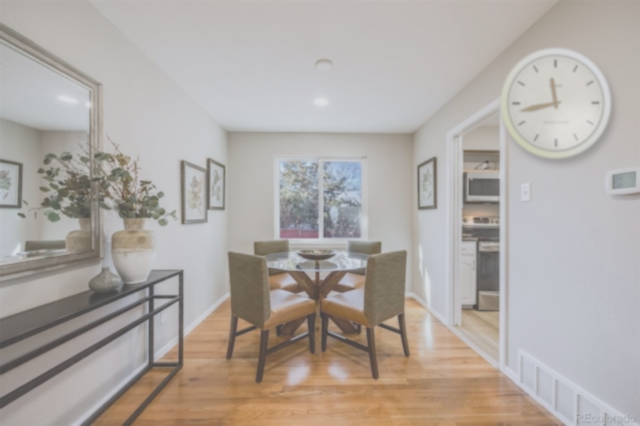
11 h 43 min
